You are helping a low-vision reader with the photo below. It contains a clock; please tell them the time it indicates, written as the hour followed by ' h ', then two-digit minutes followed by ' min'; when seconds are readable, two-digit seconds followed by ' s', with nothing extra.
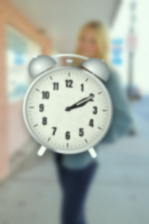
2 h 10 min
